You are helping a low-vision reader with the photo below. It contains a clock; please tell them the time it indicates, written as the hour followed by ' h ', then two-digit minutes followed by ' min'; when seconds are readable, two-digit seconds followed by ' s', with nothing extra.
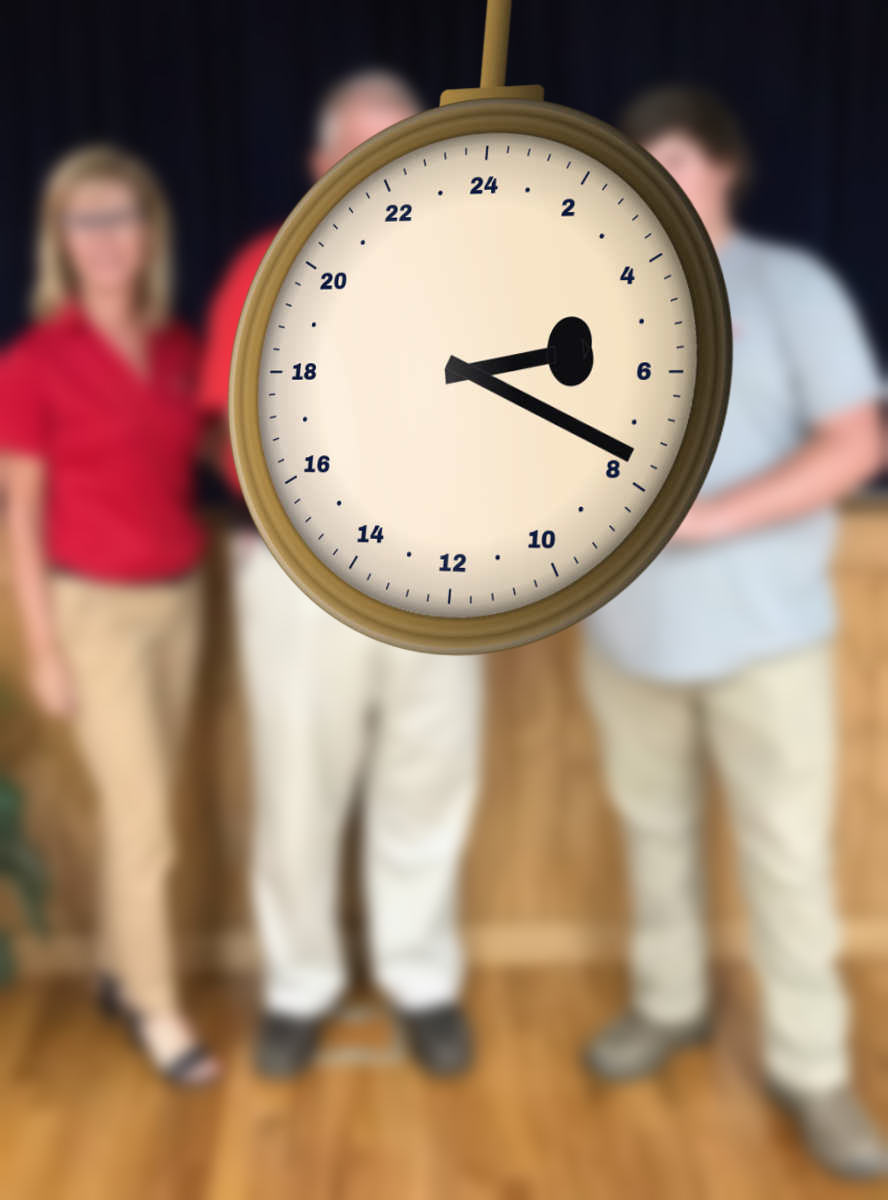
5 h 19 min
